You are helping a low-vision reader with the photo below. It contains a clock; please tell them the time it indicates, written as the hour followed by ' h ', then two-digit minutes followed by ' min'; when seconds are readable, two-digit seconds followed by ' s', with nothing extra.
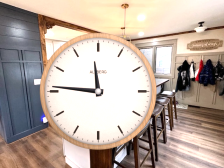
11 h 46 min
